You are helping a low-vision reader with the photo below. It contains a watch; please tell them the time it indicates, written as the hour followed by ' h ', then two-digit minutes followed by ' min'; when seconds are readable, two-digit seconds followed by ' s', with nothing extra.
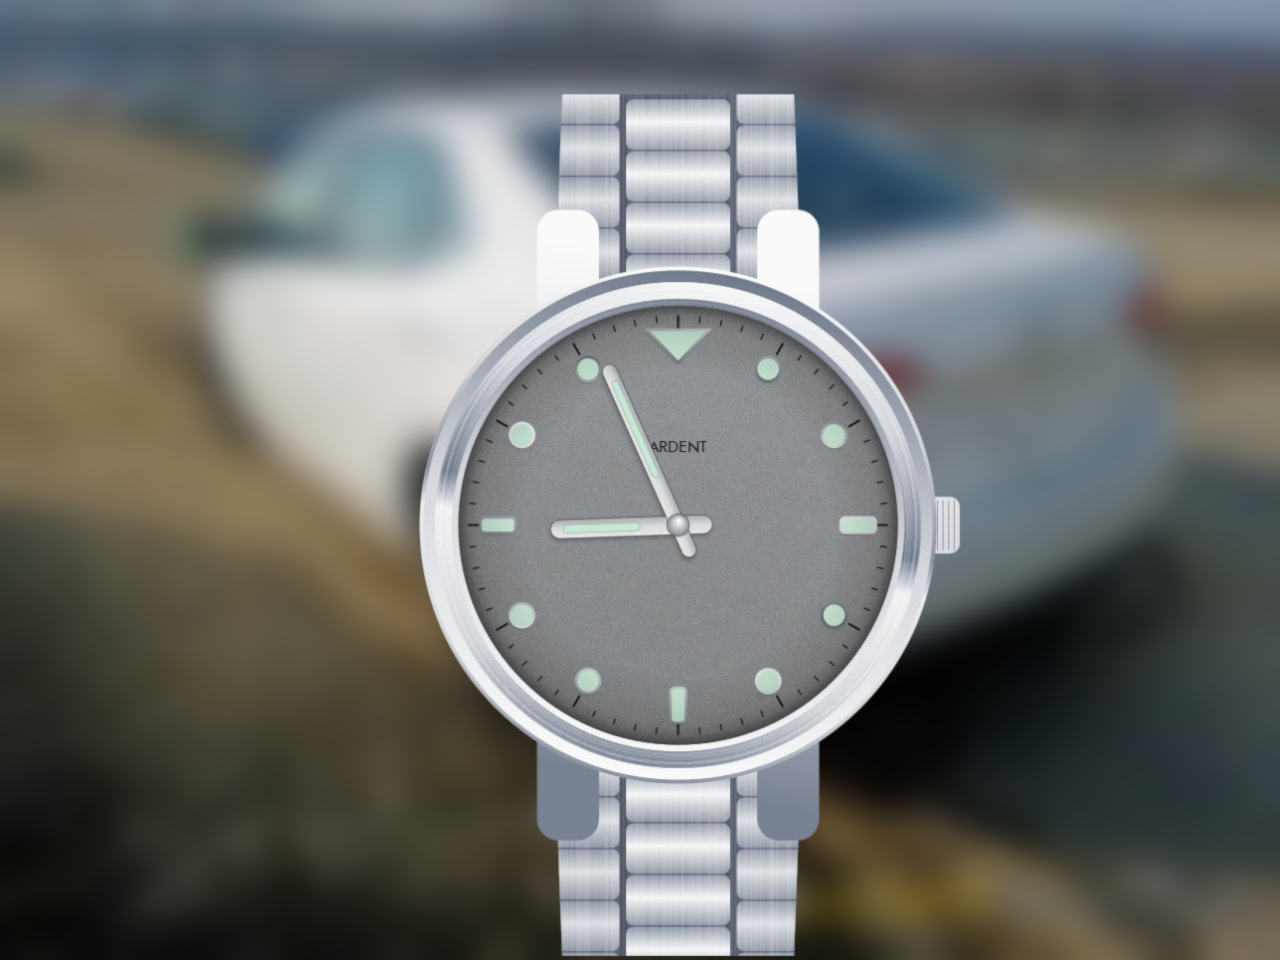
8 h 56 min
